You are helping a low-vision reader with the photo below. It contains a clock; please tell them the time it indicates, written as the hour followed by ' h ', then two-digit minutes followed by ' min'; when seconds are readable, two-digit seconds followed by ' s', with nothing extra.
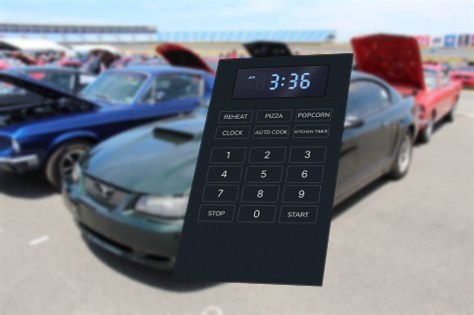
3 h 36 min
